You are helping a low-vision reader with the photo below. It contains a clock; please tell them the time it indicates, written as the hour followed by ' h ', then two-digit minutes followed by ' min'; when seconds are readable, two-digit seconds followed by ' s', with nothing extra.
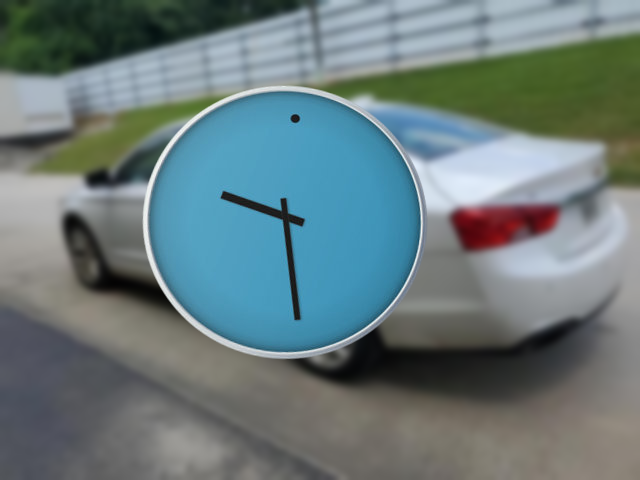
9 h 28 min
